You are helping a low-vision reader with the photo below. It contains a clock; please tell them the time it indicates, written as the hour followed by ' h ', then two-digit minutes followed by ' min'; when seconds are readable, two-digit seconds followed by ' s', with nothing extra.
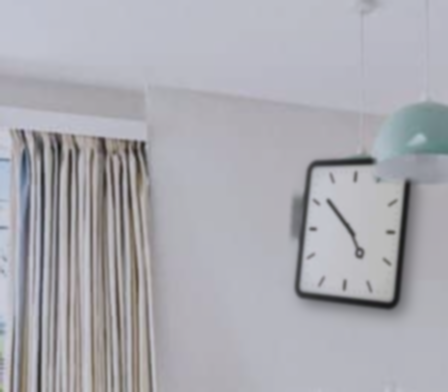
4 h 52 min
